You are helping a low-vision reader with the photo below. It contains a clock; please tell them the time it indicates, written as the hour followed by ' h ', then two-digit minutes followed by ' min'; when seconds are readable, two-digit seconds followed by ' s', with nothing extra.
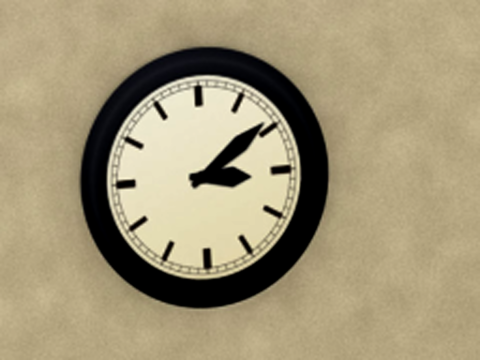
3 h 09 min
